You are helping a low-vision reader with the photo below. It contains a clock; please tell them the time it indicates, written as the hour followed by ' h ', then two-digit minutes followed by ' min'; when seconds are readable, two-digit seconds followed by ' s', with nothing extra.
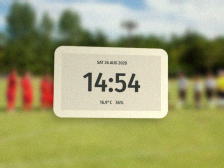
14 h 54 min
